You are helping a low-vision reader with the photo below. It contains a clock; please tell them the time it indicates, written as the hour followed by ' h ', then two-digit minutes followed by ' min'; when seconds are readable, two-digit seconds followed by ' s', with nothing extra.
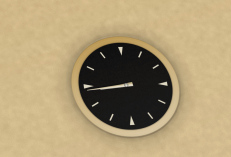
8 h 44 min
